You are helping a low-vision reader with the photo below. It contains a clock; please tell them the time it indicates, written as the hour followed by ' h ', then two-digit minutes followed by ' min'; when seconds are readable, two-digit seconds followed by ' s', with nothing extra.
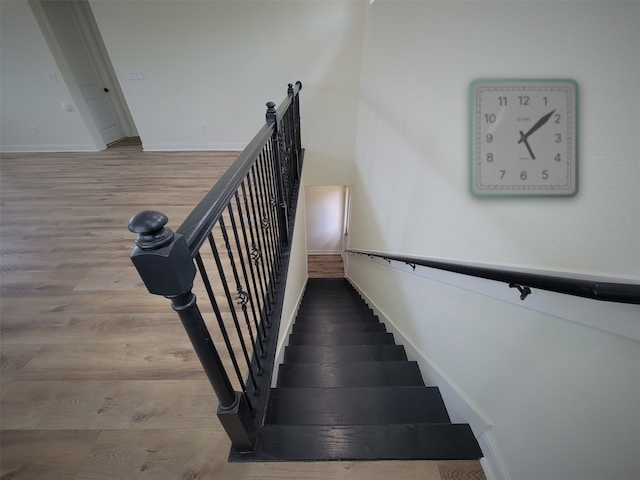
5 h 08 min
